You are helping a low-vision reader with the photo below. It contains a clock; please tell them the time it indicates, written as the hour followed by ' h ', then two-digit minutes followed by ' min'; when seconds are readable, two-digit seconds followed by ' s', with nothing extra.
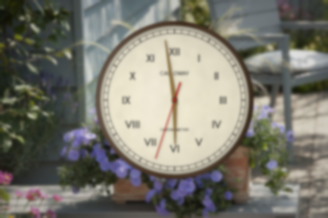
5 h 58 min 33 s
